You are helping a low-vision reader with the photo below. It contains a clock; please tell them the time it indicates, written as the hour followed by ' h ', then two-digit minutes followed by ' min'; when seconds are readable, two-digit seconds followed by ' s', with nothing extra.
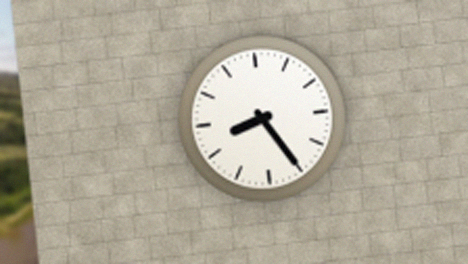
8 h 25 min
